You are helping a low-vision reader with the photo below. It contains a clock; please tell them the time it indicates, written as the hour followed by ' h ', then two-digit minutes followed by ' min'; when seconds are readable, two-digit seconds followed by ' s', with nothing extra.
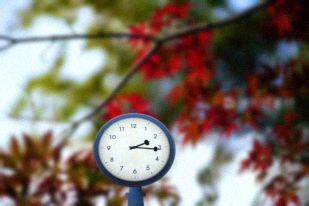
2 h 16 min
